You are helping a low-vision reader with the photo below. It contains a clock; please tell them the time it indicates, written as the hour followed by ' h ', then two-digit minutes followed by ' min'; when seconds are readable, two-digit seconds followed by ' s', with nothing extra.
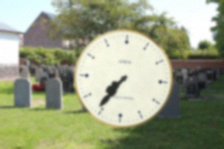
7 h 36 min
